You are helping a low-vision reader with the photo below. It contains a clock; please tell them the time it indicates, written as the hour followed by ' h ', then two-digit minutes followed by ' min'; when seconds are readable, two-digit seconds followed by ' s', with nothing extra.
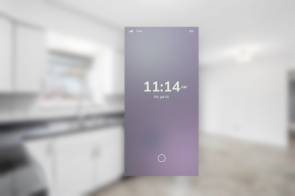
11 h 14 min
